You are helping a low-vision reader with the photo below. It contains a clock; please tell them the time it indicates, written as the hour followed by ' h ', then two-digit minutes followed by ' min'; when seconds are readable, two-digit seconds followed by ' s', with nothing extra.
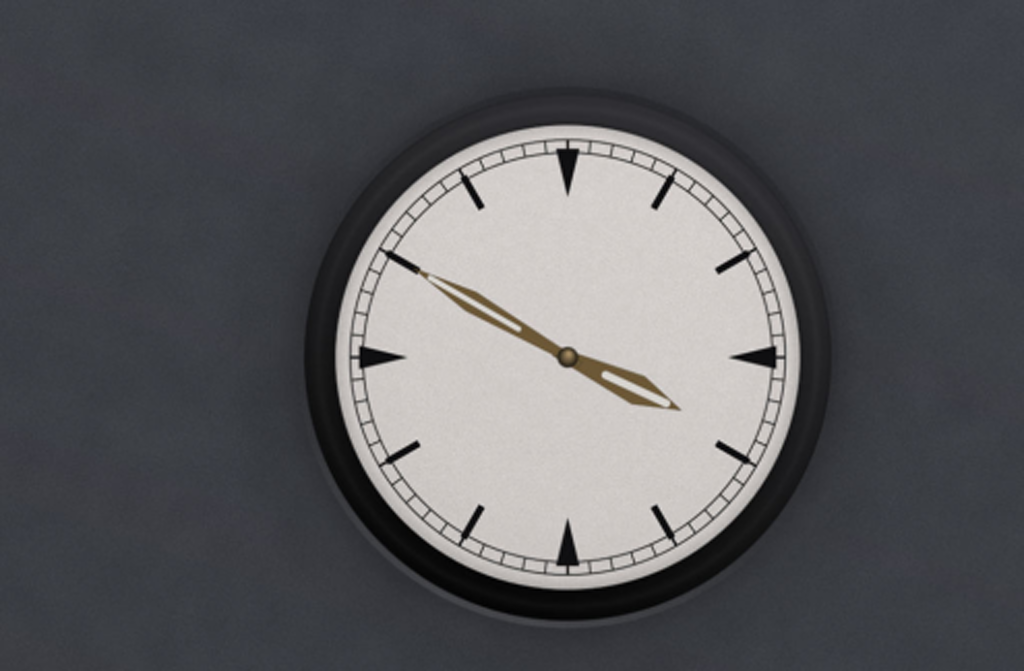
3 h 50 min
